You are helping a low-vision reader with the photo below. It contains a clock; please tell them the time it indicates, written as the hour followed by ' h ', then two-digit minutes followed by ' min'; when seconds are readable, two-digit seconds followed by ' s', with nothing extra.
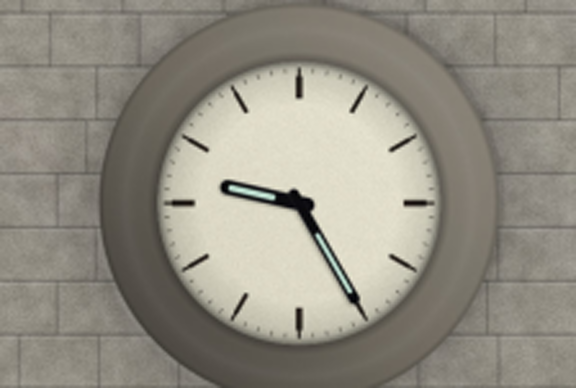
9 h 25 min
